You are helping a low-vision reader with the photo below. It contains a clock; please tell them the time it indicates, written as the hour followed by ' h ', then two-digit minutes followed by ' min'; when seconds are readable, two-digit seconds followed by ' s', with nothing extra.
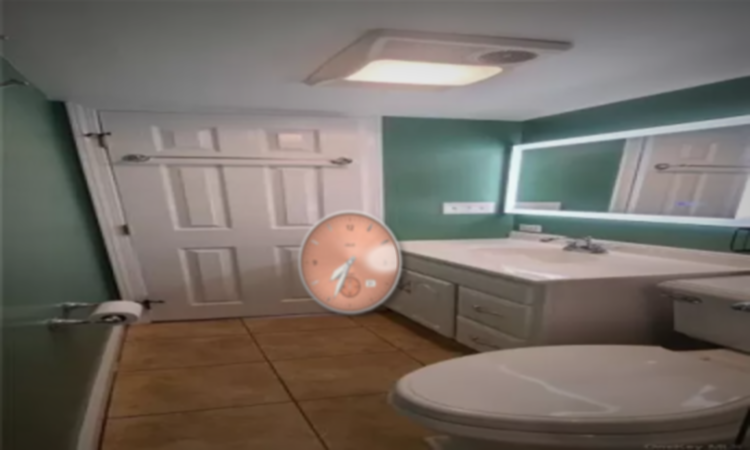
7 h 34 min
